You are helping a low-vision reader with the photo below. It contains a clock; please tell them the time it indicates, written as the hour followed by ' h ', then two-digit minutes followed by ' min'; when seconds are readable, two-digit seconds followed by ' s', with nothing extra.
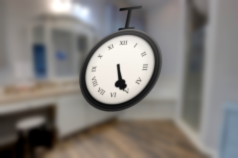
5 h 26 min
